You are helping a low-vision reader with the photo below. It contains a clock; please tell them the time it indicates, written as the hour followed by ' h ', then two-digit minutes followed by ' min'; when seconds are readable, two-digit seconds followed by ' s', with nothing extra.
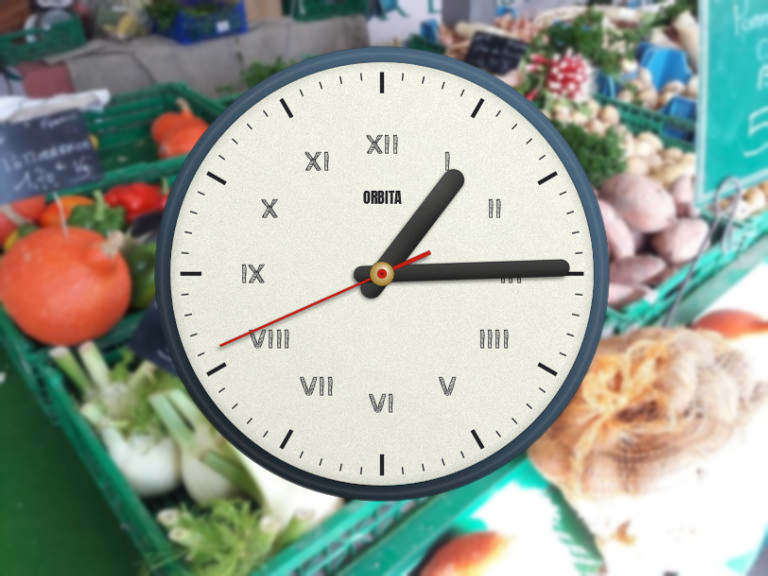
1 h 14 min 41 s
